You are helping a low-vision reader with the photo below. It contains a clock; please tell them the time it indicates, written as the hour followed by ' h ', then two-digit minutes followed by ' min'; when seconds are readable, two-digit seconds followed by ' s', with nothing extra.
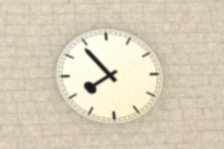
7 h 54 min
